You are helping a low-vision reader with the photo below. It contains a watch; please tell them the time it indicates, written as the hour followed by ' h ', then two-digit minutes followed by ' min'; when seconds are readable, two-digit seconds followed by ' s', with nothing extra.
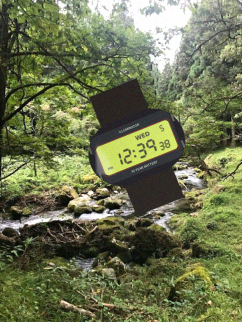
12 h 39 min 38 s
